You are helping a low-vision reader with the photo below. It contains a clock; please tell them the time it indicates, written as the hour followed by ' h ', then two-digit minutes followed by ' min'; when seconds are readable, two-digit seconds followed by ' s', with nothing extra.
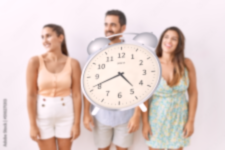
4 h 41 min
